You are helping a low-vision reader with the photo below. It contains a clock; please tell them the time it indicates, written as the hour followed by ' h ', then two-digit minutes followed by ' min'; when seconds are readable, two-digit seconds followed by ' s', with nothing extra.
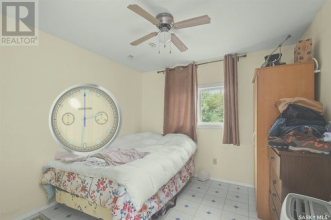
2 h 31 min
